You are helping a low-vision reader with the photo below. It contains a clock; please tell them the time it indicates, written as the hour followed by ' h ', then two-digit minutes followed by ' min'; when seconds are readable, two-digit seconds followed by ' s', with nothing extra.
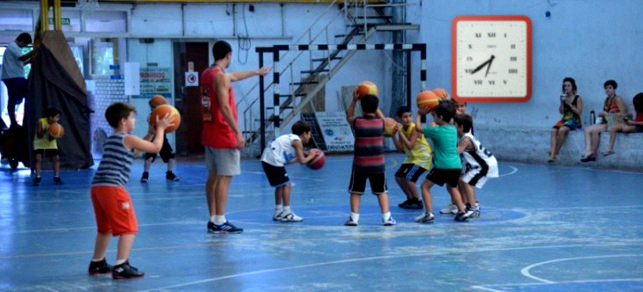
6 h 39 min
